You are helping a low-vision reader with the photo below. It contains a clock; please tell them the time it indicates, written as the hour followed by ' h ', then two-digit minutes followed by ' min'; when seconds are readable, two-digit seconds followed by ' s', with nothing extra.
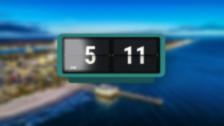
5 h 11 min
